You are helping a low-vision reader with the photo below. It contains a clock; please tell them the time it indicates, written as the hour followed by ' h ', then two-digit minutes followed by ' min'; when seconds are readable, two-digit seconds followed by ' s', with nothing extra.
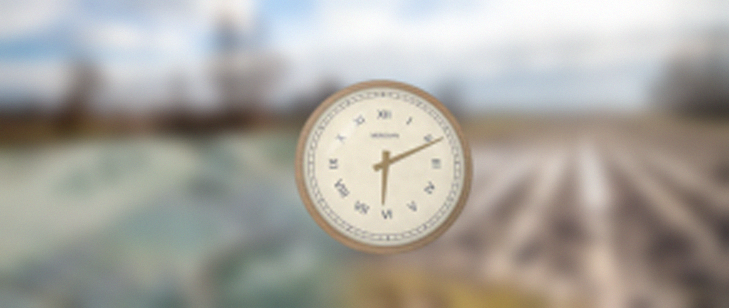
6 h 11 min
